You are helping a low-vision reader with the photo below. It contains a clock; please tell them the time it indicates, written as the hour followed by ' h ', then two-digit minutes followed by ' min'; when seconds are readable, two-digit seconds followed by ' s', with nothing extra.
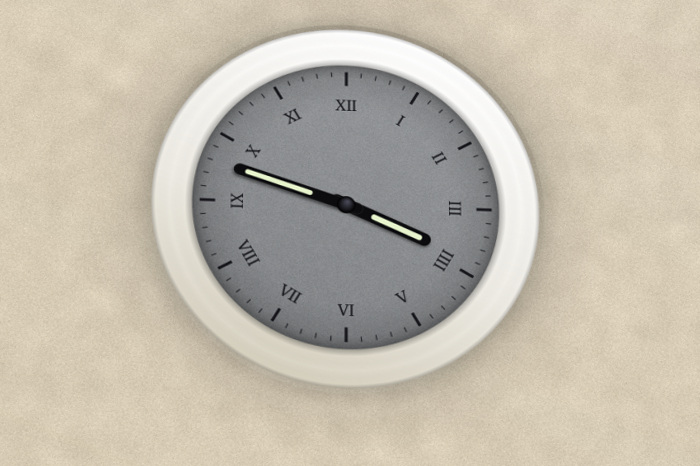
3 h 48 min
